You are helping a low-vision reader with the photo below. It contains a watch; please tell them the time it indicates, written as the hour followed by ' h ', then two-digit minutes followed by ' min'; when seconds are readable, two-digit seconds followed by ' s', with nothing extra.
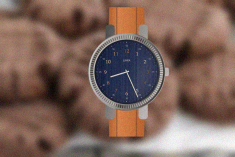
8 h 26 min
